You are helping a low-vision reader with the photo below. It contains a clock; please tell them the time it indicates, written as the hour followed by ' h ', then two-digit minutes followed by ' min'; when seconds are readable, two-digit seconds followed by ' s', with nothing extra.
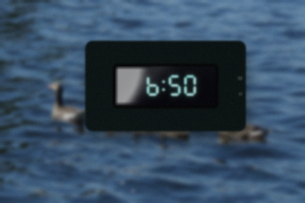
6 h 50 min
